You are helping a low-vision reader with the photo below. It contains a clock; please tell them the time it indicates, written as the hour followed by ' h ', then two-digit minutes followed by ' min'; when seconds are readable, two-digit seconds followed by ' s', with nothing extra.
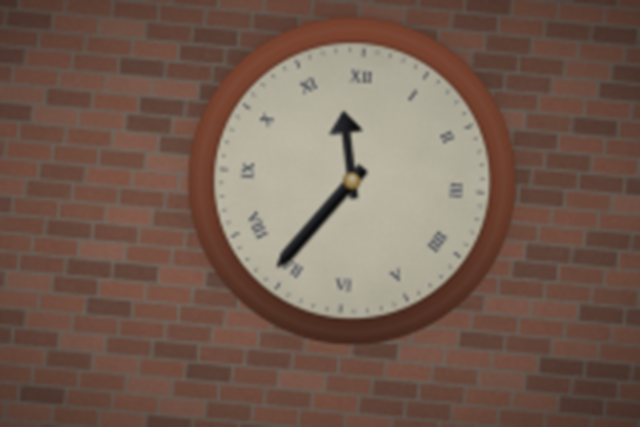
11 h 36 min
